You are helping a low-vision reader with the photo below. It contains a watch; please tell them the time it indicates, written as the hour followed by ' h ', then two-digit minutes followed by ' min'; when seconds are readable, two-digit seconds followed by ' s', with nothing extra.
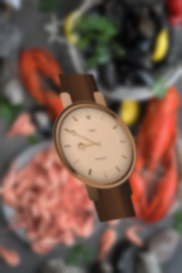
8 h 50 min
